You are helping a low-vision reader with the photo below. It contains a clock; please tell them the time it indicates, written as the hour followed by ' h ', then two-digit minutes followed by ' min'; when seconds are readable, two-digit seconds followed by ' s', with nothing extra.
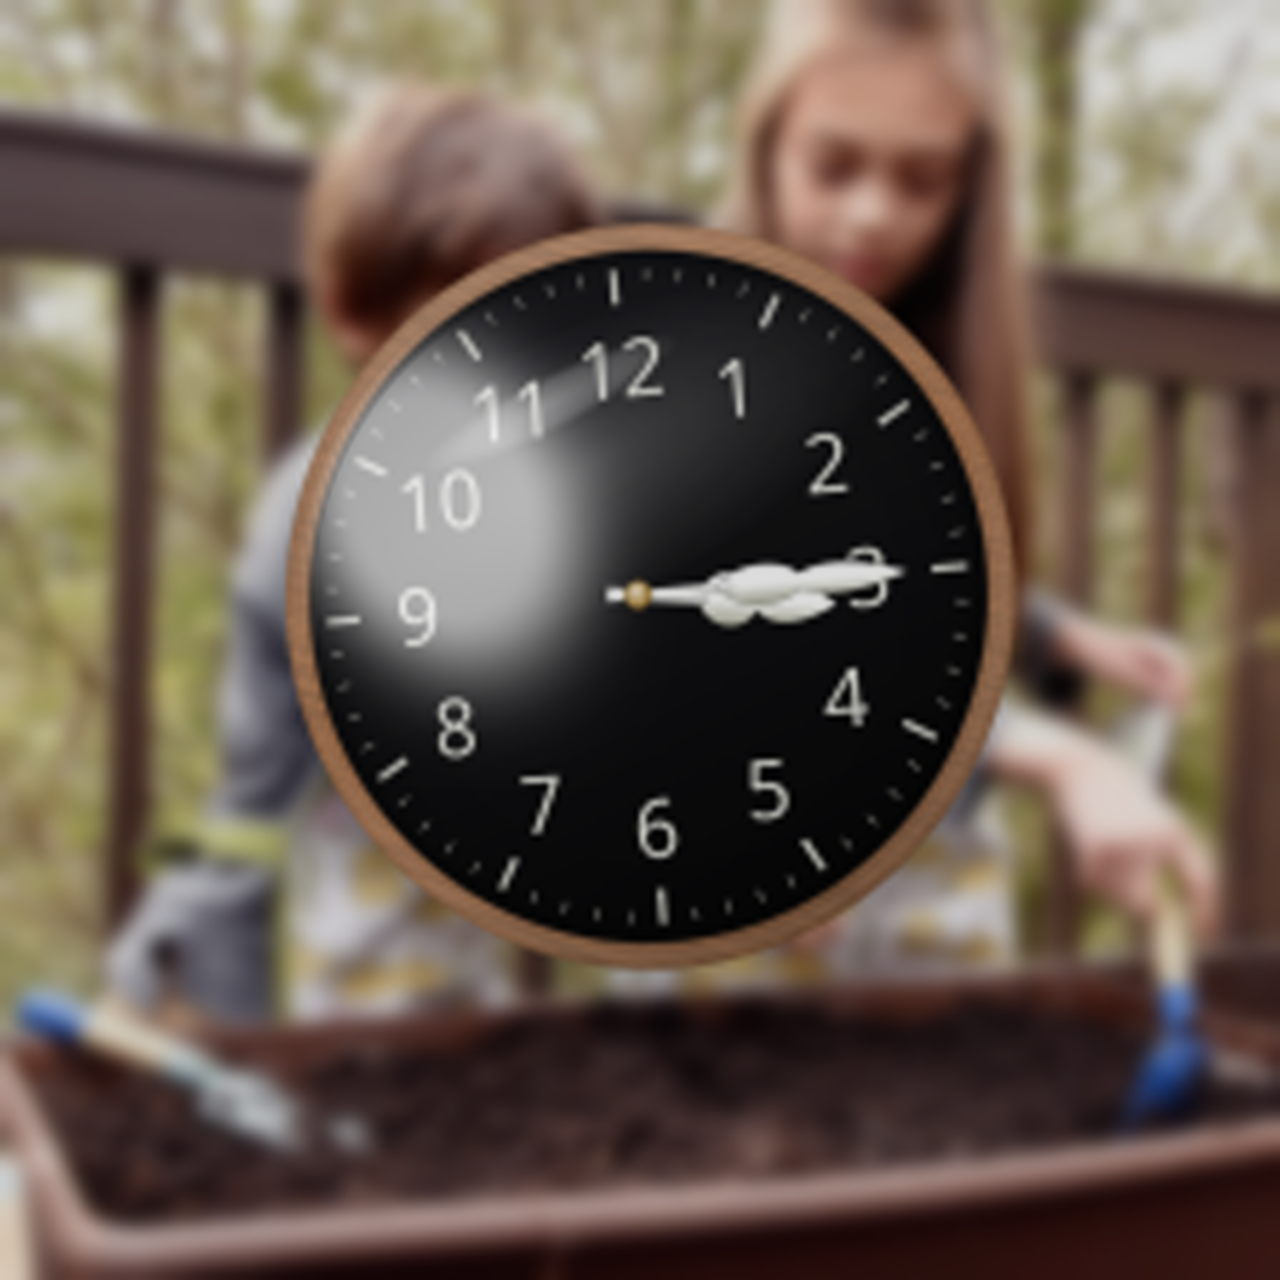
3 h 15 min
